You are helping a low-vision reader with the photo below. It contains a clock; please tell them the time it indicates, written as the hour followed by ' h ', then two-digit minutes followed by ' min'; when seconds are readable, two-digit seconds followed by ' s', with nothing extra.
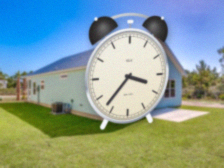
3 h 37 min
